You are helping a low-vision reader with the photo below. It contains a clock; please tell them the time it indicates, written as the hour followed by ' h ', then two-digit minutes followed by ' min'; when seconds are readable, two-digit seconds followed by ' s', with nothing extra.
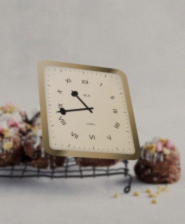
10 h 43 min
